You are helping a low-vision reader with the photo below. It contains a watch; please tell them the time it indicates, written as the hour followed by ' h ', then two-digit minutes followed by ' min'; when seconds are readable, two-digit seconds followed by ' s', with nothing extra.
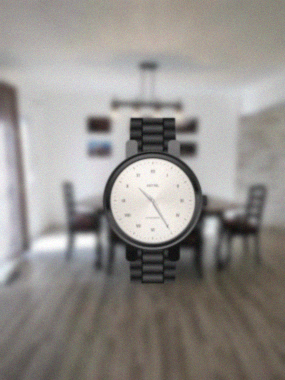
10 h 25 min
